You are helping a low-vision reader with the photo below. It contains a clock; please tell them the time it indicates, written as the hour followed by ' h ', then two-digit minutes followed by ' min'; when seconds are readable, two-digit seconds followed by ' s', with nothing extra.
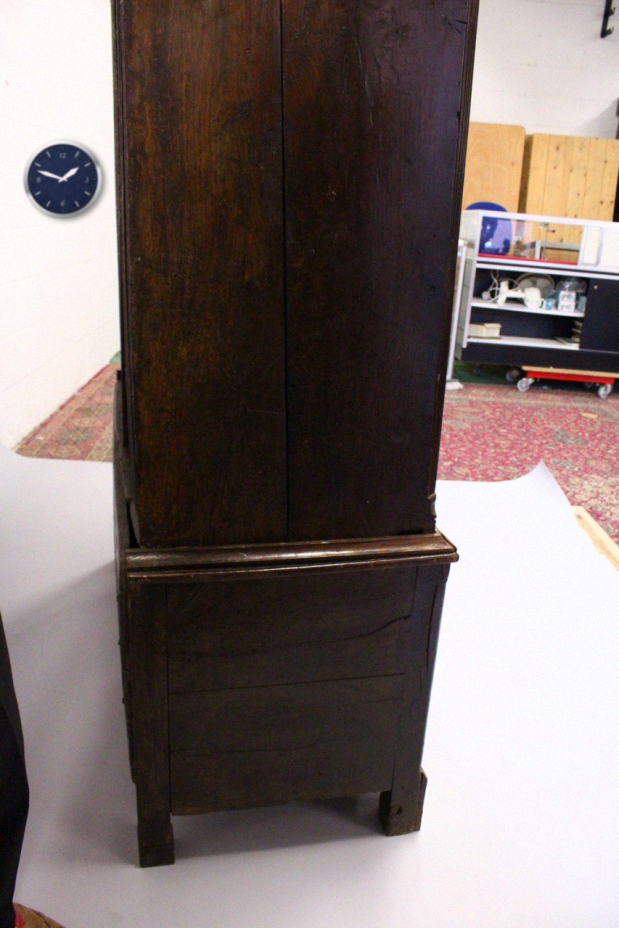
1 h 48 min
